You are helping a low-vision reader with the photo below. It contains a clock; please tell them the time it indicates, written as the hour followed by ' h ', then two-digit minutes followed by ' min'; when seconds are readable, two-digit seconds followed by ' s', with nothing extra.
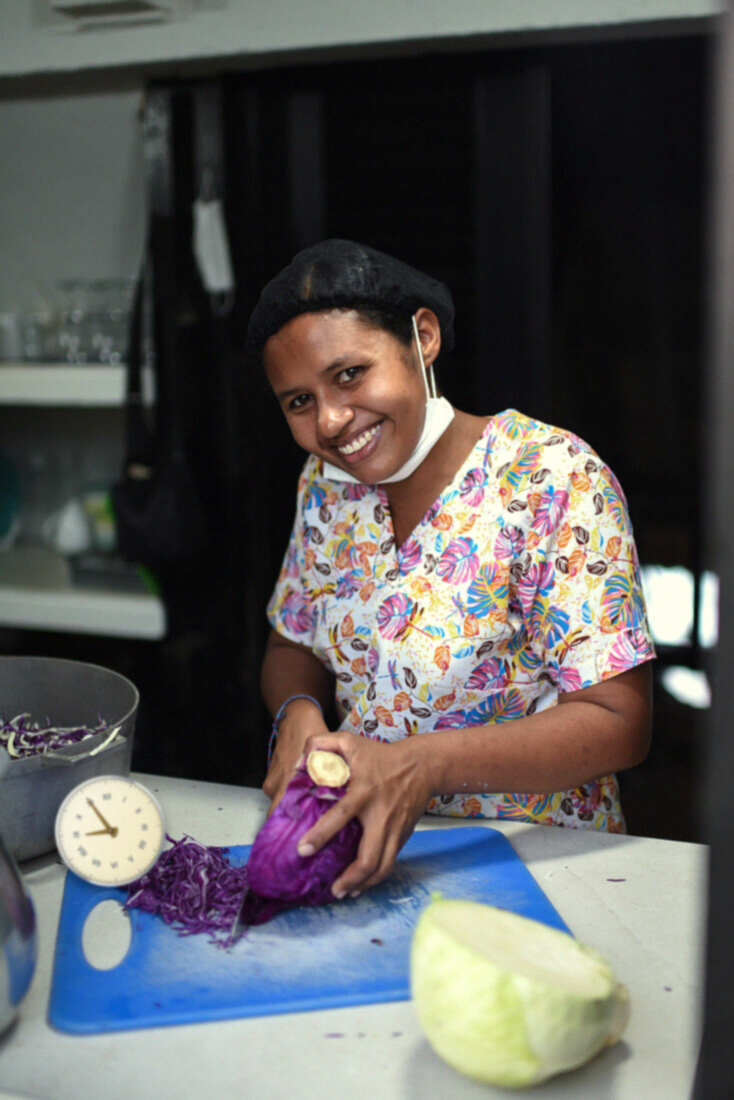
8 h 55 min
